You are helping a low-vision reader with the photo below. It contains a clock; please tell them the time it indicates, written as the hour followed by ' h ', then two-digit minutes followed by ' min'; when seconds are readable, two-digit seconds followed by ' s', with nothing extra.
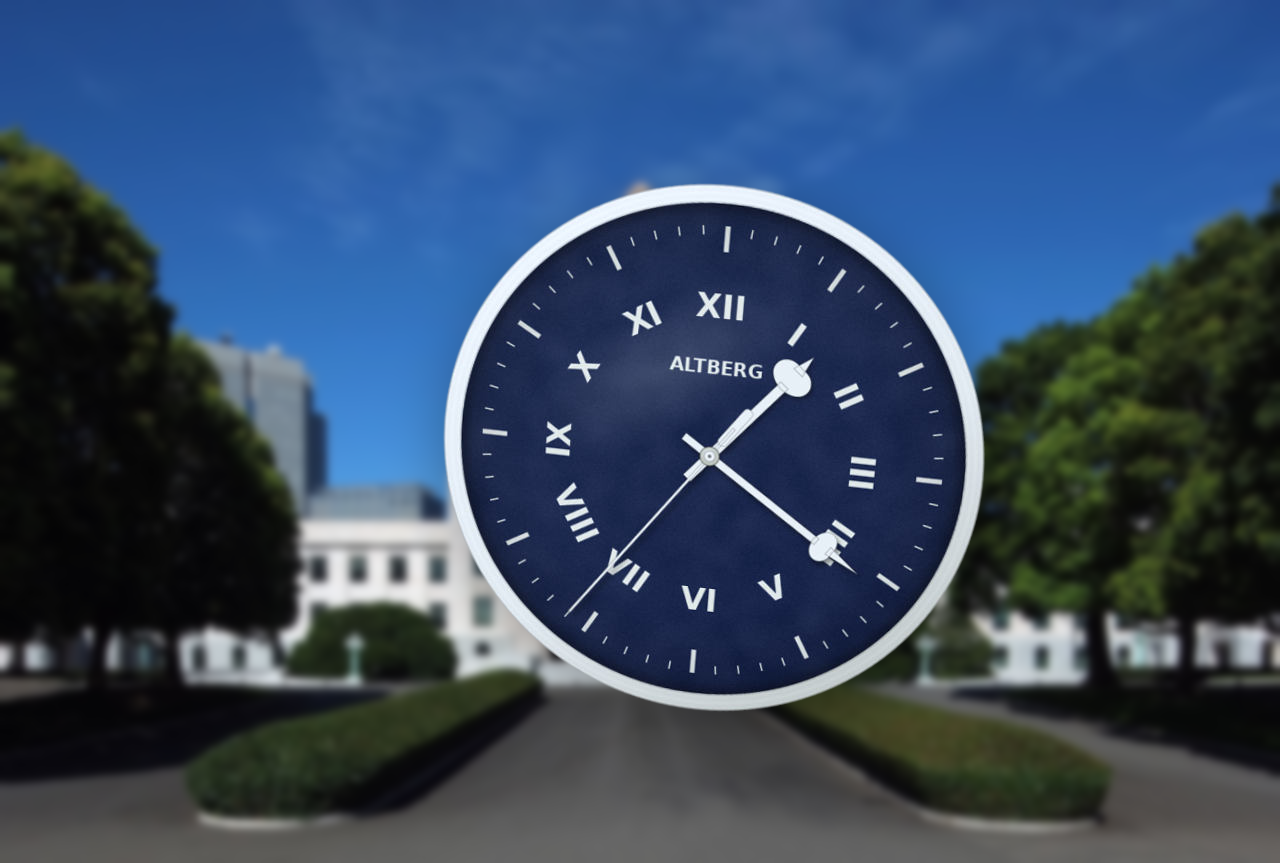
1 h 20 min 36 s
